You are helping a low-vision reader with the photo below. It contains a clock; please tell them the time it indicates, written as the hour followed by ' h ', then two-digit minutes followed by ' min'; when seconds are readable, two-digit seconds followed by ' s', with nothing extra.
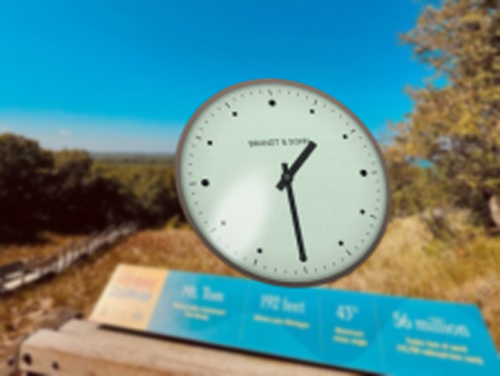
1 h 30 min
